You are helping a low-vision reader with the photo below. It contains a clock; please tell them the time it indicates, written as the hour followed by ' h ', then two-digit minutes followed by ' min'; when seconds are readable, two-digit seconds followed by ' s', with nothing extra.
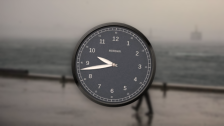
9 h 43 min
